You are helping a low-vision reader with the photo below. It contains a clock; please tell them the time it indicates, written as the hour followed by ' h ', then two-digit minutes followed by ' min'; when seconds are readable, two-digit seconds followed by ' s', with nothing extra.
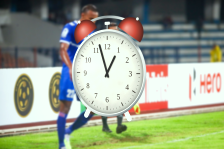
12 h 57 min
